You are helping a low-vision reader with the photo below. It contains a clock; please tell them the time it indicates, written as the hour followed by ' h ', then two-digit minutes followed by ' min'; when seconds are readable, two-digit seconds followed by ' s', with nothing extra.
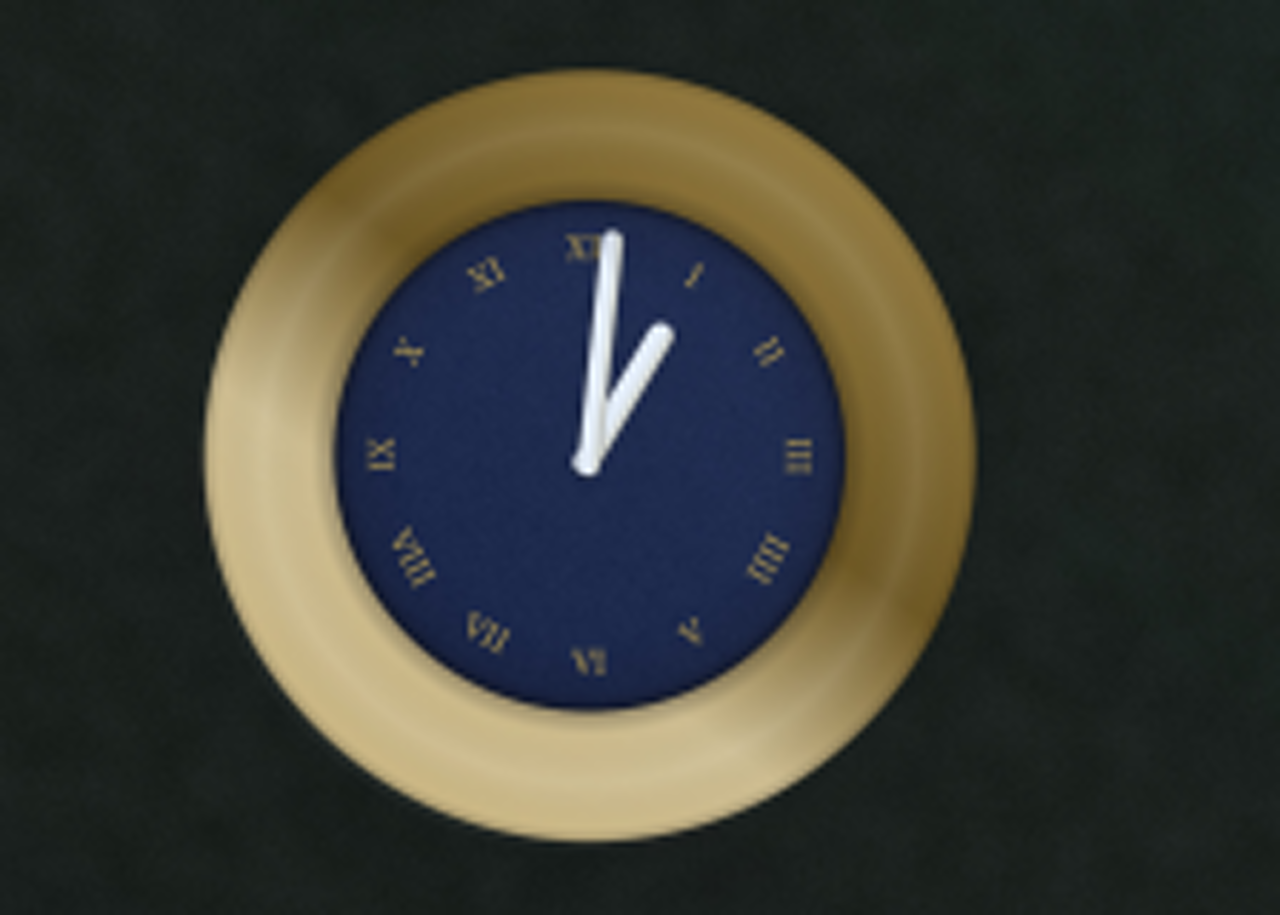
1 h 01 min
